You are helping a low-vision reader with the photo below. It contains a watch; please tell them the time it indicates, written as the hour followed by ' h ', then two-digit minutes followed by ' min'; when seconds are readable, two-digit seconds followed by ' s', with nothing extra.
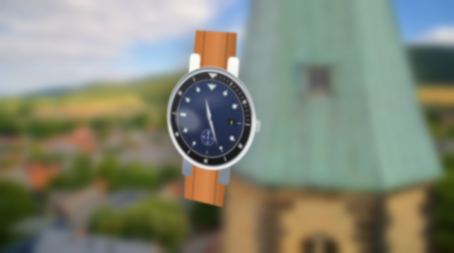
11 h 26 min
